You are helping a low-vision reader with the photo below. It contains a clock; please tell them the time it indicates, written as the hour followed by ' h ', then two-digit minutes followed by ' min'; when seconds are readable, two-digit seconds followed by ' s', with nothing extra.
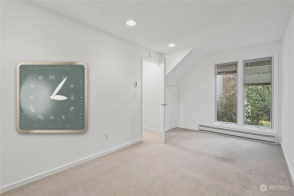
3 h 06 min
